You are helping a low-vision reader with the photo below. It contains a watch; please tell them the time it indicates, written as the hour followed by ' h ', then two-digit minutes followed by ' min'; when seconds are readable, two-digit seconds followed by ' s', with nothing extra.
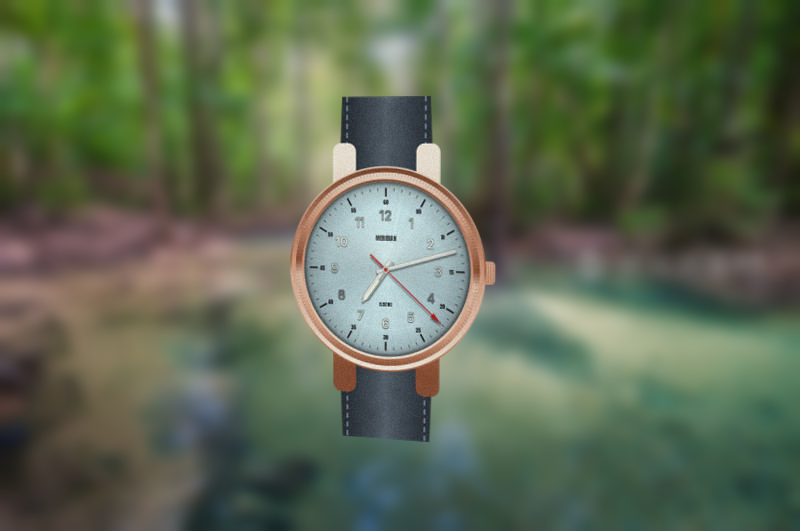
7 h 12 min 22 s
